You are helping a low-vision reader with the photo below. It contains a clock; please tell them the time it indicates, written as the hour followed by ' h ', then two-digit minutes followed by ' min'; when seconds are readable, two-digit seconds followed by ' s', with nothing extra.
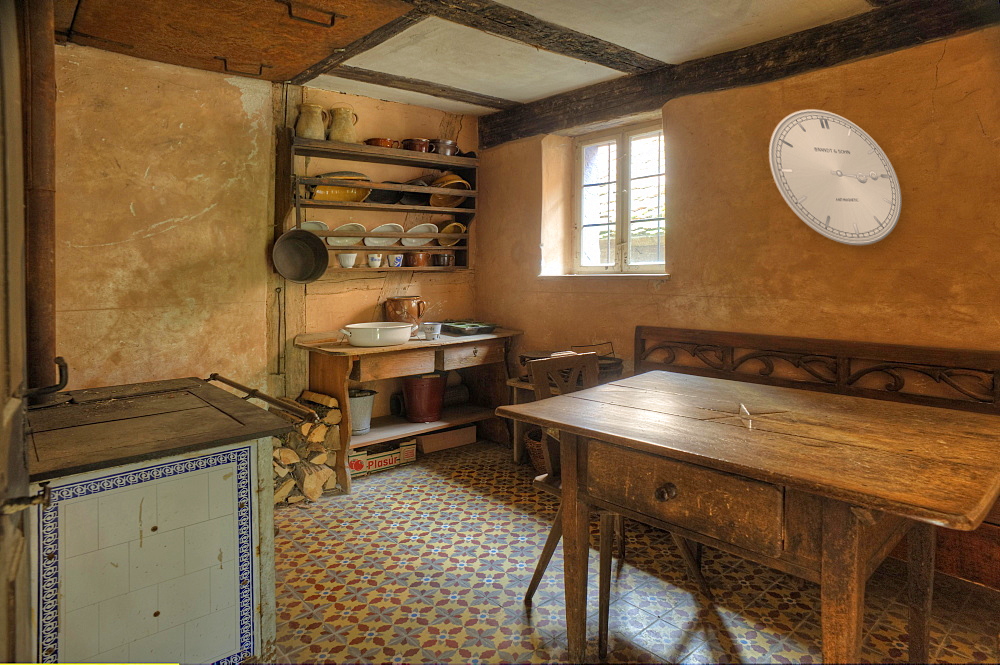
3 h 15 min
